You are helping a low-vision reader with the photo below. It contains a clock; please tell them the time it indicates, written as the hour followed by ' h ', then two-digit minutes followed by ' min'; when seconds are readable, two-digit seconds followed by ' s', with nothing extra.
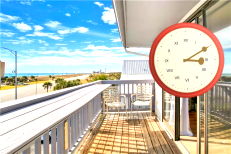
3 h 10 min
